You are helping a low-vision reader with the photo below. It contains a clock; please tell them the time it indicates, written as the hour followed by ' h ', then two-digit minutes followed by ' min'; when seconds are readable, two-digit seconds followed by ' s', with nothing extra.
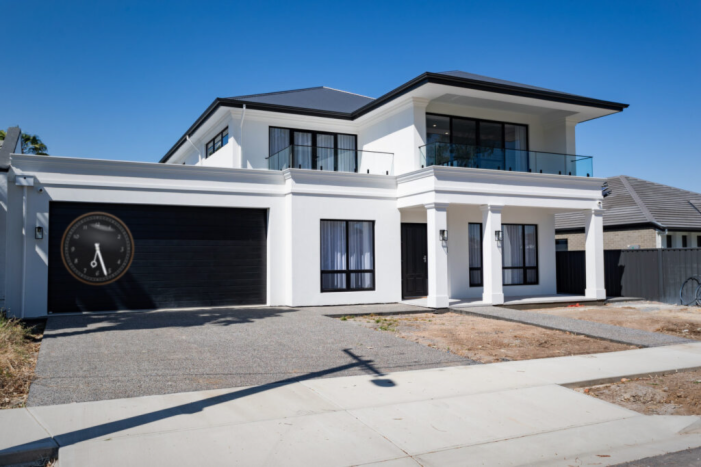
6 h 27 min
